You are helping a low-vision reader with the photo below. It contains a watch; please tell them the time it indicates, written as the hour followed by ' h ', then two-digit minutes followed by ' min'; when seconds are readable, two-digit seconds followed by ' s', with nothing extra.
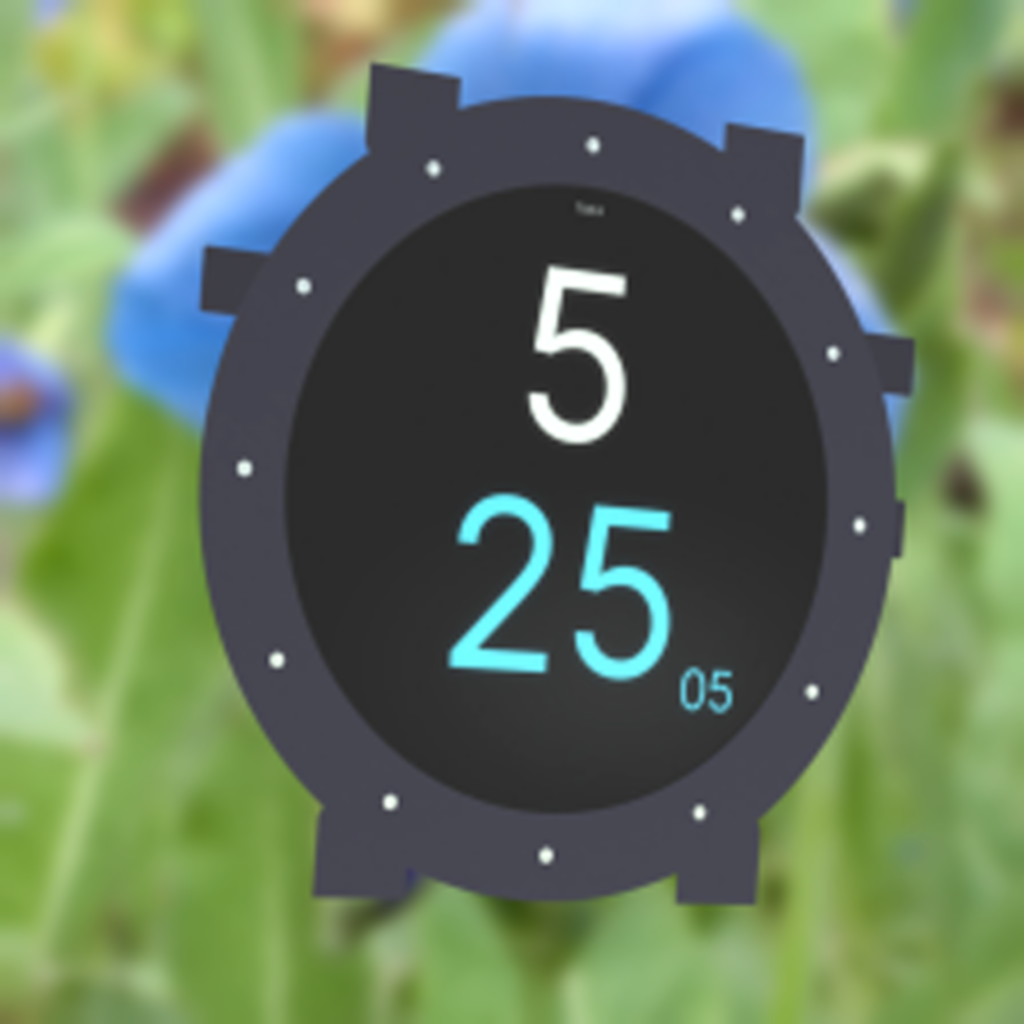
5 h 25 min 05 s
